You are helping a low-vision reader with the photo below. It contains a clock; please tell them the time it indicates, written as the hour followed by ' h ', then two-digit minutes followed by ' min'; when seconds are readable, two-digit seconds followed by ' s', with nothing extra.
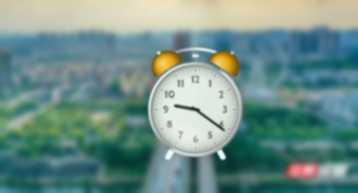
9 h 21 min
